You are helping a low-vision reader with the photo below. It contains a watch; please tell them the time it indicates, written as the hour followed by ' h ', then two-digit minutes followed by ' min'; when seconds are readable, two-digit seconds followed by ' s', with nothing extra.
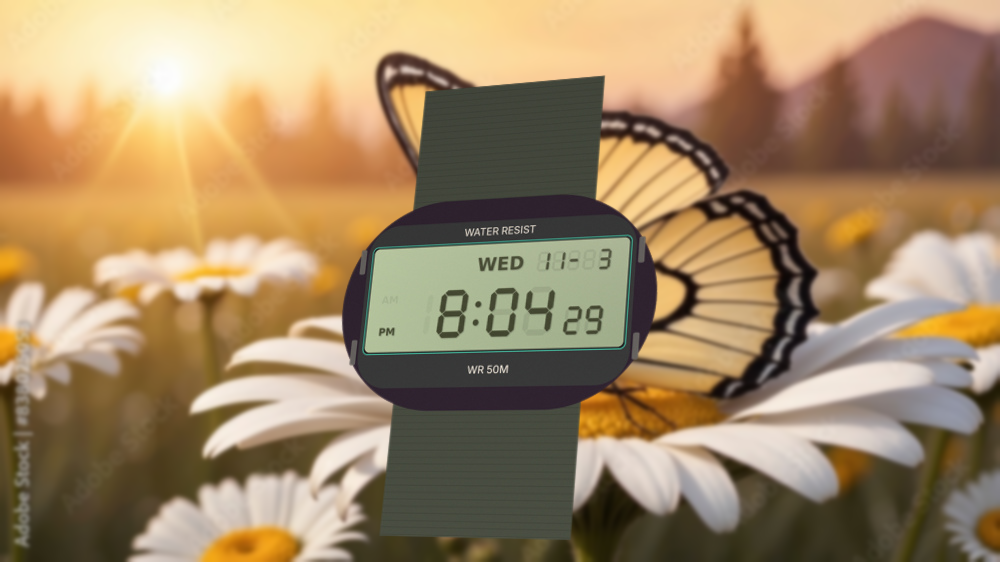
8 h 04 min 29 s
